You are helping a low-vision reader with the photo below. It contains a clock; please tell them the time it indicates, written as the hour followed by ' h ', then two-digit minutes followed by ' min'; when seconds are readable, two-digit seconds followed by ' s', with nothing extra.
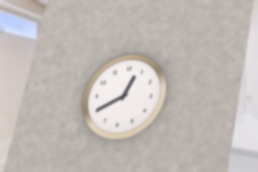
12 h 40 min
